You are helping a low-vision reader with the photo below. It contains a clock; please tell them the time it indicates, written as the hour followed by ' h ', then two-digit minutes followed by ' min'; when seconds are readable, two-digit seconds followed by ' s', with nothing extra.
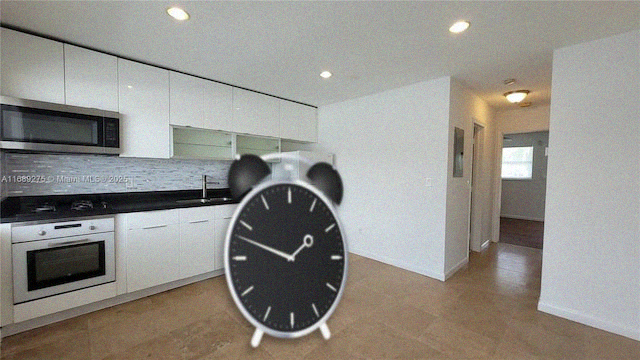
1 h 48 min
